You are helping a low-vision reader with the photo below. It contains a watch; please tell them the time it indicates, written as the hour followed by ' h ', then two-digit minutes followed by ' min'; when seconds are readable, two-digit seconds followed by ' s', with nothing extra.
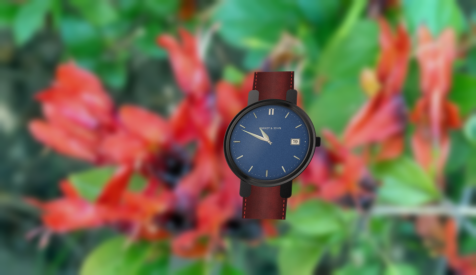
10 h 49 min
